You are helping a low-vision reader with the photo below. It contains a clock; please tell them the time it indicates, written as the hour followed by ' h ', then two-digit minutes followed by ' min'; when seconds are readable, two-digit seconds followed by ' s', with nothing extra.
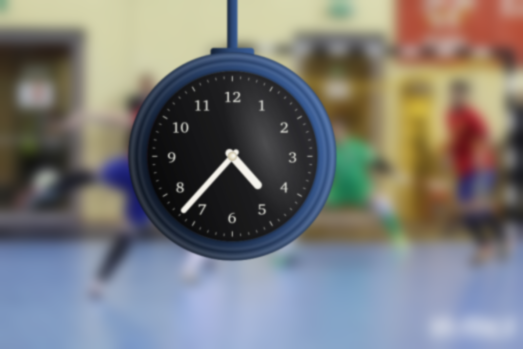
4 h 37 min
